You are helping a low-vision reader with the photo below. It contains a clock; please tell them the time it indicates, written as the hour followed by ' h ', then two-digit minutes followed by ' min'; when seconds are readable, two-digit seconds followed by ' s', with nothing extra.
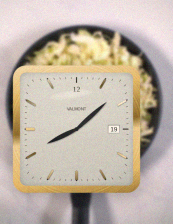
8 h 08 min
